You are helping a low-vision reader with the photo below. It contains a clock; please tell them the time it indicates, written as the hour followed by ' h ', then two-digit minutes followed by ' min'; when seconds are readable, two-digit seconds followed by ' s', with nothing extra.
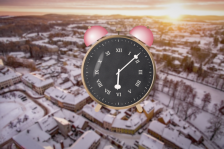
6 h 08 min
